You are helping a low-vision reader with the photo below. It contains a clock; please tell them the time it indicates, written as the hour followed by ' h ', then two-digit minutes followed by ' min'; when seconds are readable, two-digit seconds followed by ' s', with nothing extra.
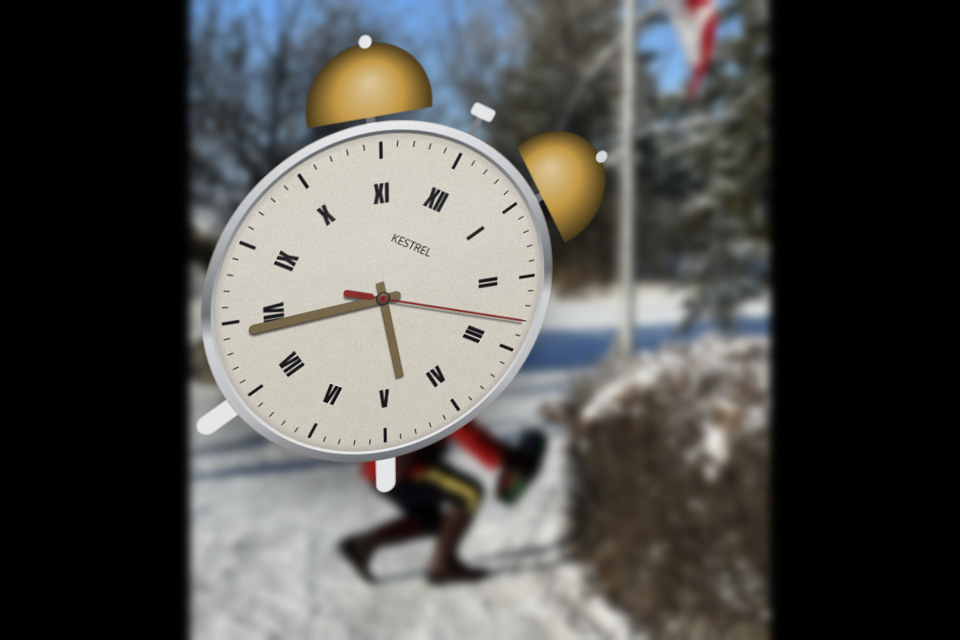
4 h 39 min 13 s
